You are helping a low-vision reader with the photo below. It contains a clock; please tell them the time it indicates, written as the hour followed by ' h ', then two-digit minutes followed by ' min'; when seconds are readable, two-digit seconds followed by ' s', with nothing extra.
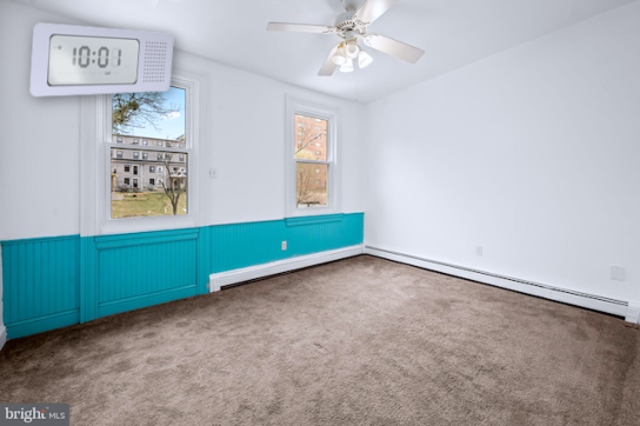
10 h 01 min
